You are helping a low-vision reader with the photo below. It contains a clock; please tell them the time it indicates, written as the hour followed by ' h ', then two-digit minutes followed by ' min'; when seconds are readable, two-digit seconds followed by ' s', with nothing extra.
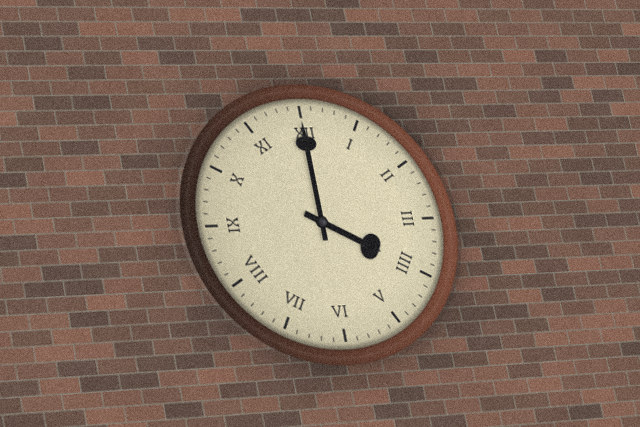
4 h 00 min
